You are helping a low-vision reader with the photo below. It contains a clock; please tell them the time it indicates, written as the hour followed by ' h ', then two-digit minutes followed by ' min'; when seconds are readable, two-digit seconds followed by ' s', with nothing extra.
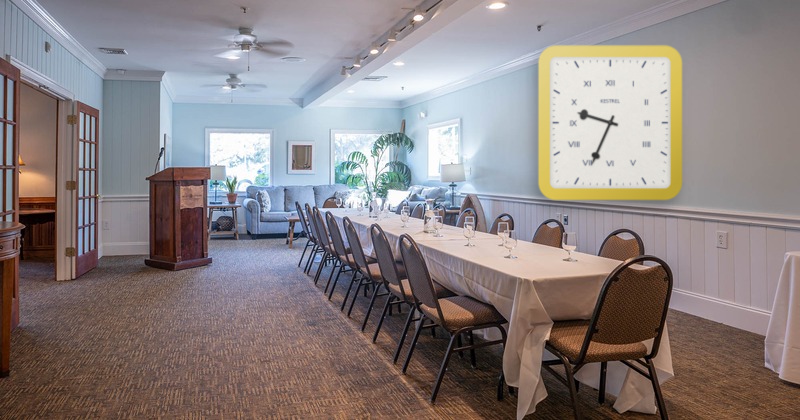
9 h 34 min
